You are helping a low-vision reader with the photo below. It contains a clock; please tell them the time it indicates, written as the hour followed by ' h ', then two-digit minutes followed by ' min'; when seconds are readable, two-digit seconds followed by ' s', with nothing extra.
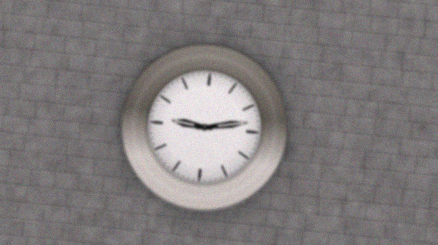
9 h 13 min
